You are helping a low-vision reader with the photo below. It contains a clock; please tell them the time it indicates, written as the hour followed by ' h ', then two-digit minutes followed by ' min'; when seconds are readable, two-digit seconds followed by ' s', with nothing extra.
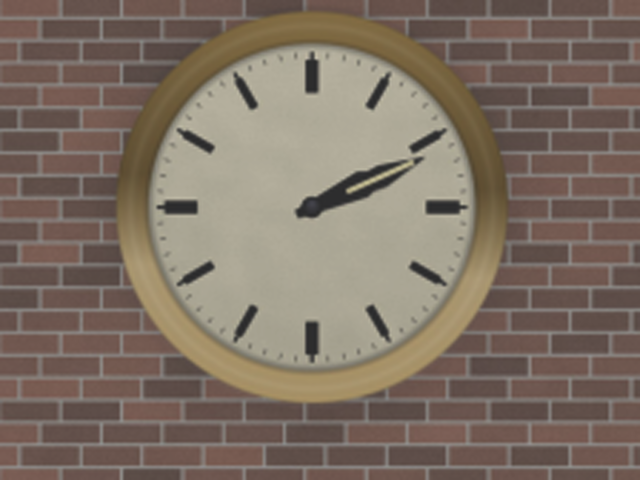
2 h 11 min
